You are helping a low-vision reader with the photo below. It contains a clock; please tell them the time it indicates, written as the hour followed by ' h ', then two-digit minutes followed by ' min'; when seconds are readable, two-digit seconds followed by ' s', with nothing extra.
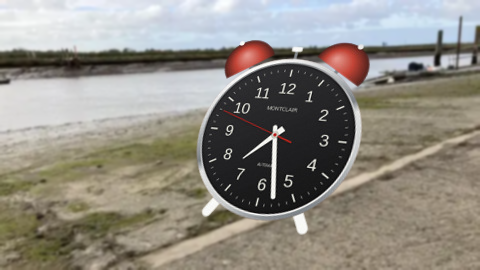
7 h 27 min 48 s
